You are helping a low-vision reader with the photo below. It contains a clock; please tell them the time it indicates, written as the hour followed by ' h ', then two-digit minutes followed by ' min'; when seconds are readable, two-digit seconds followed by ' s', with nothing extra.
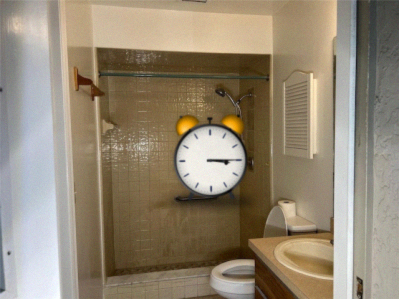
3 h 15 min
